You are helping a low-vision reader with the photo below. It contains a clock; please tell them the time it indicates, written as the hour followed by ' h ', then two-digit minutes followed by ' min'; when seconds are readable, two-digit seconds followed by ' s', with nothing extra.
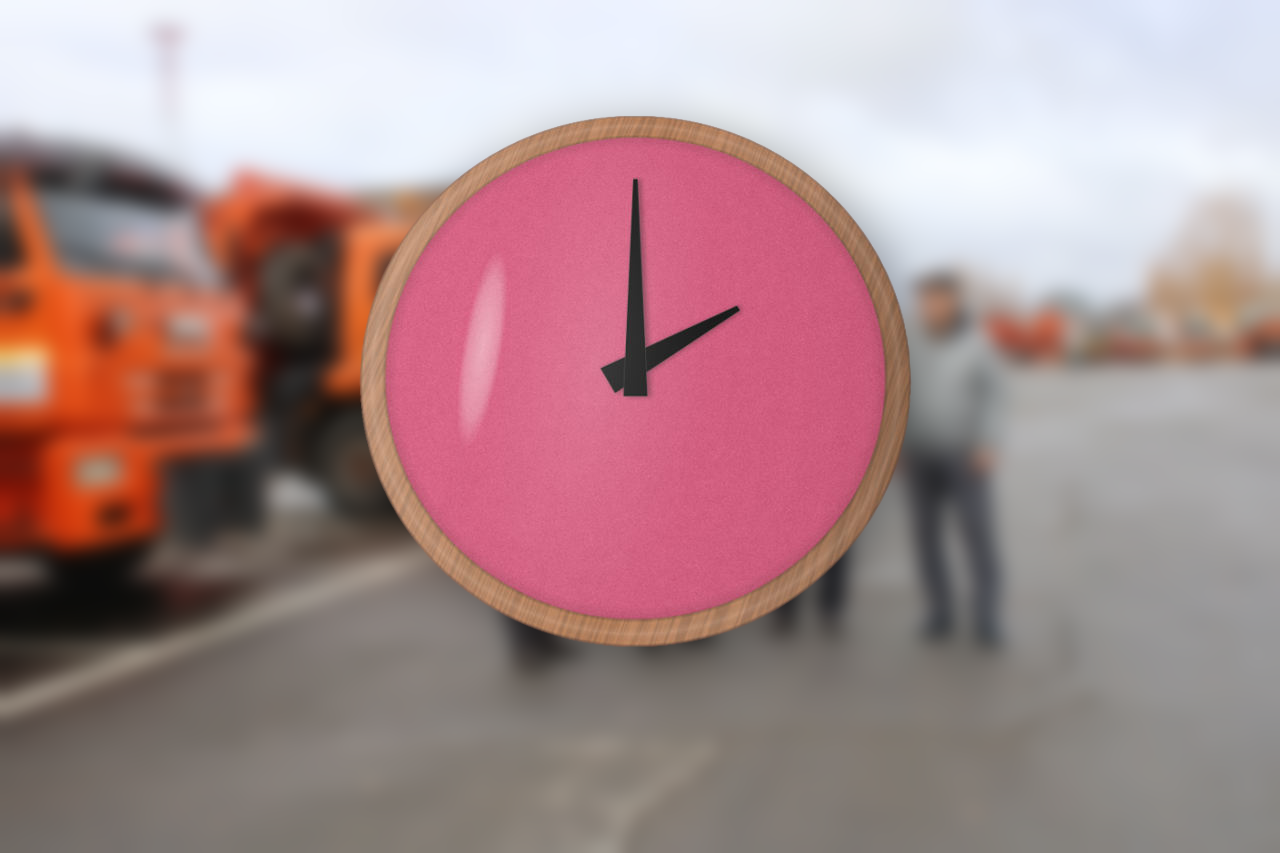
2 h 00 min
